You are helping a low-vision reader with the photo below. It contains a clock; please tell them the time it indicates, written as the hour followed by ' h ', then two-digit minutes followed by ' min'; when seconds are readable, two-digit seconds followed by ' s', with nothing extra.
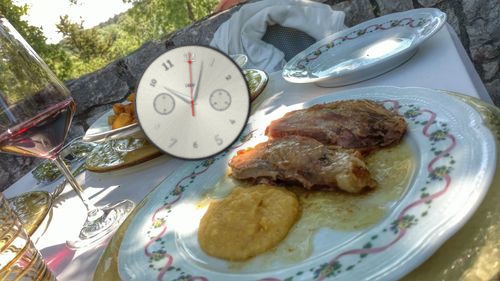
10 h 03 min
